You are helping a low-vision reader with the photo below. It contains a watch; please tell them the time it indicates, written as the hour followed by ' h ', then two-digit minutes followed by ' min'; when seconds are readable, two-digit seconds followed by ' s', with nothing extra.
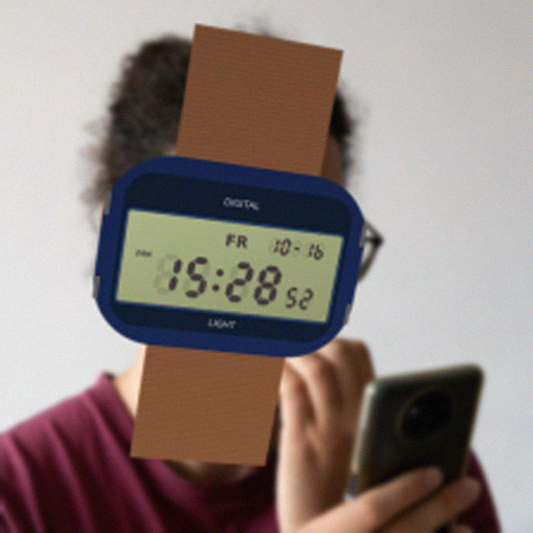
15 h 28 min 52 s
